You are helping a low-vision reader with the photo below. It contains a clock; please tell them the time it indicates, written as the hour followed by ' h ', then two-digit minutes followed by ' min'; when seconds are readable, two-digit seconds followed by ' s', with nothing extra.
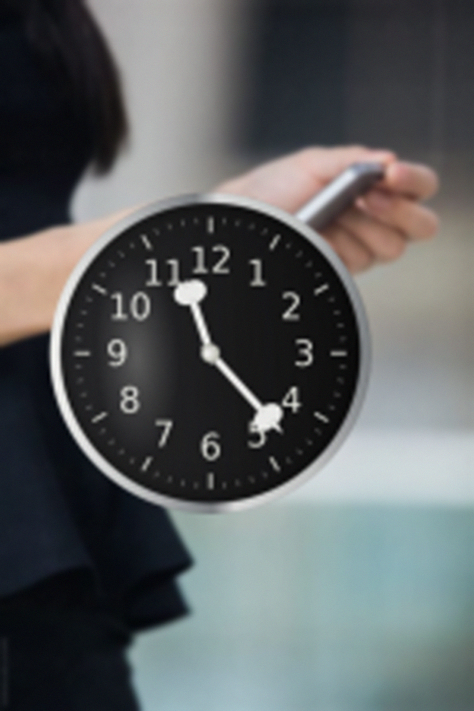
11 h 23 min
